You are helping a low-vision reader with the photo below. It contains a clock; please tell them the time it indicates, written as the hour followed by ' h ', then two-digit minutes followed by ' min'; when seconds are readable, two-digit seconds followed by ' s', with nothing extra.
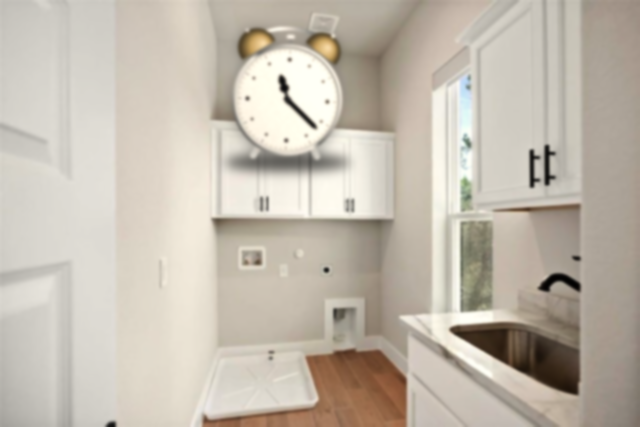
11 h 22 min
